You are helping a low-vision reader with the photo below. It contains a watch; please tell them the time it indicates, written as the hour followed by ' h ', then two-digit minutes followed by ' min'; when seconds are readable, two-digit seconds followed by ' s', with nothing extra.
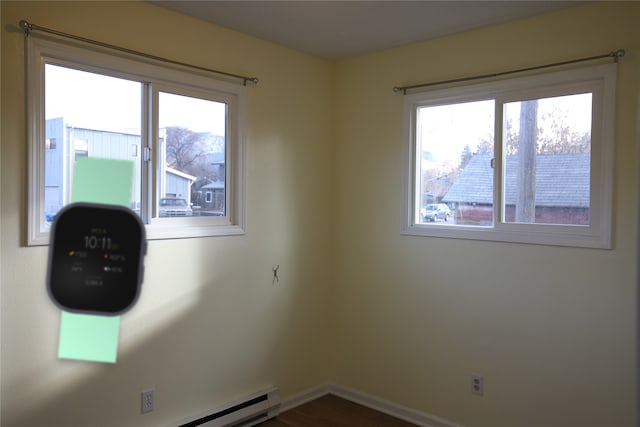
10 h 11 min
